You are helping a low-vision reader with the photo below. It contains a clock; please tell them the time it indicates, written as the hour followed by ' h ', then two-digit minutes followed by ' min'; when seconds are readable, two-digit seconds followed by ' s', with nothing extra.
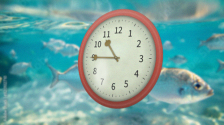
10 h 45 min
